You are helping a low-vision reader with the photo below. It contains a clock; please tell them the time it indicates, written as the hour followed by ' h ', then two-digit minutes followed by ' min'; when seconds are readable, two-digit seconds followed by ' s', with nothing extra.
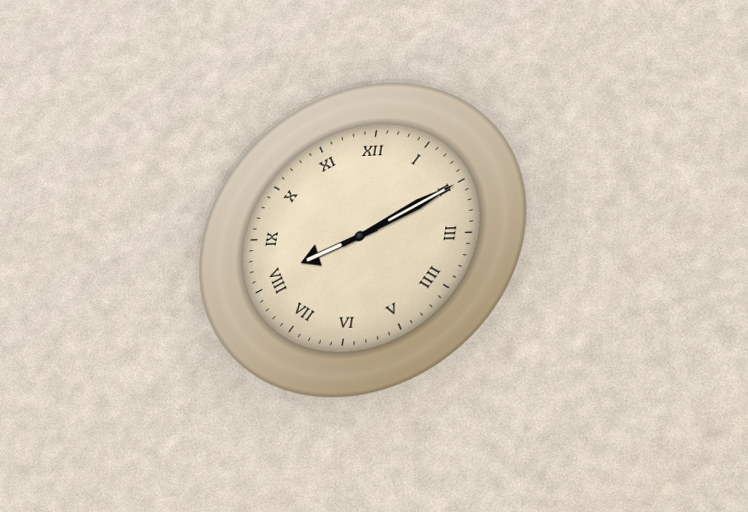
8 h 10 min
